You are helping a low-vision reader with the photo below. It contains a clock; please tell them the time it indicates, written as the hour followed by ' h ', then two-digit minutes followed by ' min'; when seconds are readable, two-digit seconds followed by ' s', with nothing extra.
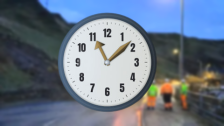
11 h 08 min
